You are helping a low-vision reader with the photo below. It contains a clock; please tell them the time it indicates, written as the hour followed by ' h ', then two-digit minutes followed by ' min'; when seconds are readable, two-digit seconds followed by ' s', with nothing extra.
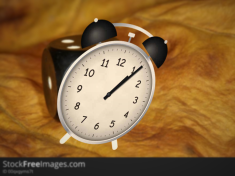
1 h 06 min
